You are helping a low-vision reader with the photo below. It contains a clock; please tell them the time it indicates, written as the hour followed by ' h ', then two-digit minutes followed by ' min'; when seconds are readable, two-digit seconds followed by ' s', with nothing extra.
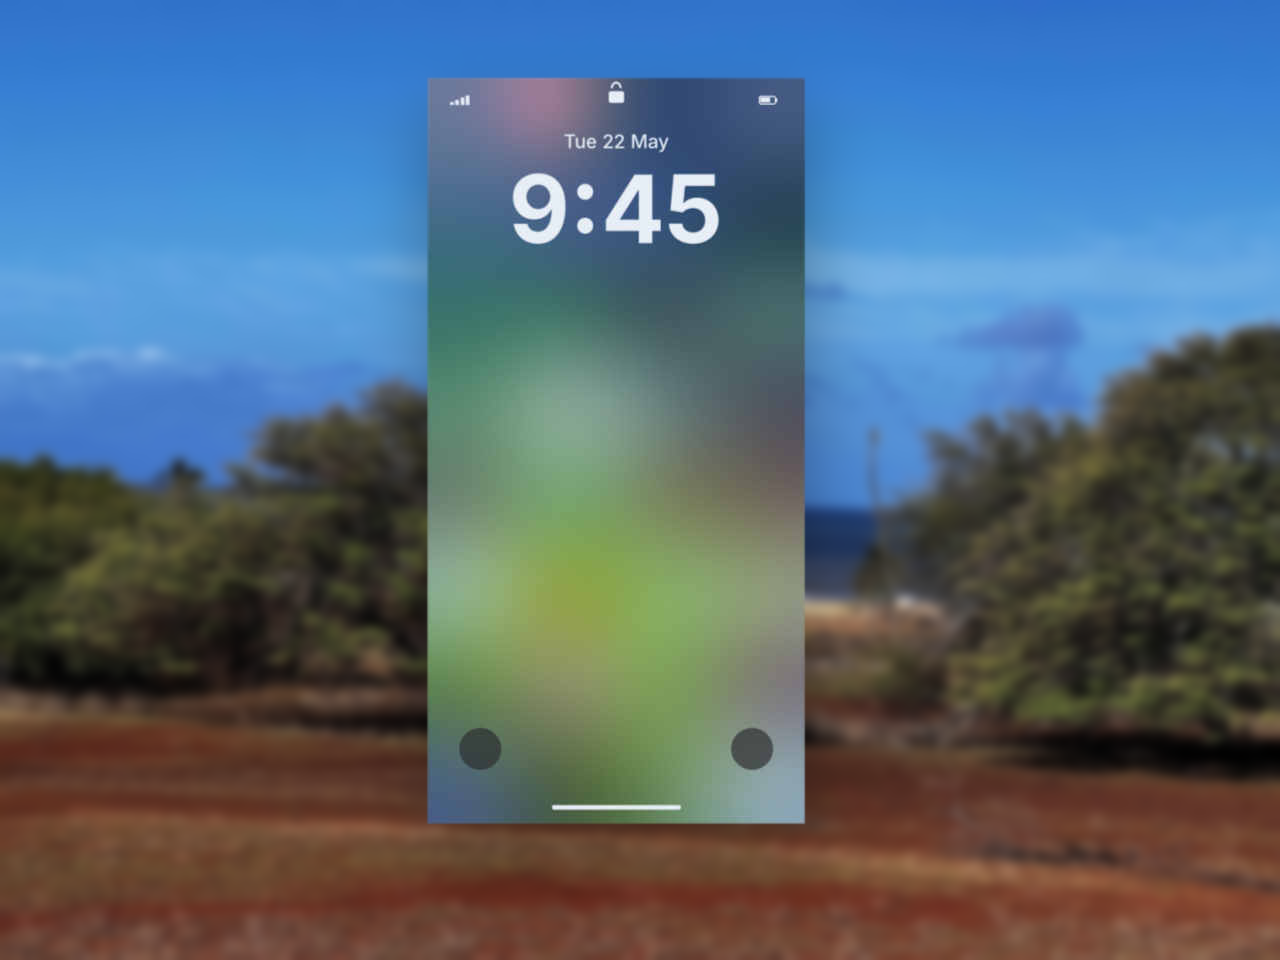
9 h 45 min
